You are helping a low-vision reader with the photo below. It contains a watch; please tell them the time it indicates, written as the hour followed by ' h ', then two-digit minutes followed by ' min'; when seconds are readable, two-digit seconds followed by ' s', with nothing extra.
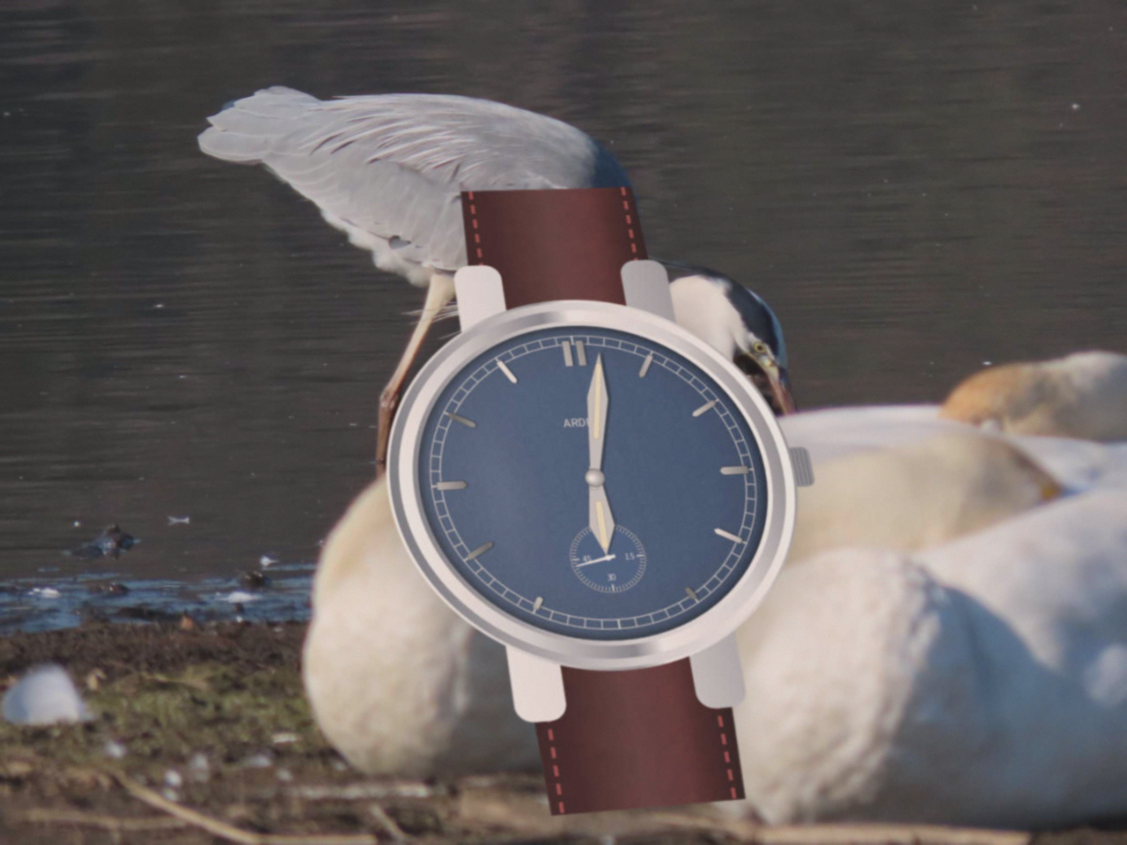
6 h 01 min 43 s
